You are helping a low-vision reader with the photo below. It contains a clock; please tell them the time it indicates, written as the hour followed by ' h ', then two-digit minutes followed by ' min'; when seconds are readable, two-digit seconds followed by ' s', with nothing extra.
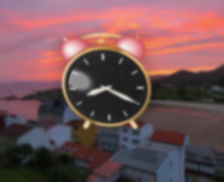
8 h 20 min
